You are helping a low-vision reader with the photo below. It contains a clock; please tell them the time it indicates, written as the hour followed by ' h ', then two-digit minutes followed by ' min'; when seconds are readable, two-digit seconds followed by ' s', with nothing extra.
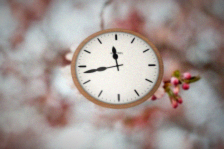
11 h 43 min
